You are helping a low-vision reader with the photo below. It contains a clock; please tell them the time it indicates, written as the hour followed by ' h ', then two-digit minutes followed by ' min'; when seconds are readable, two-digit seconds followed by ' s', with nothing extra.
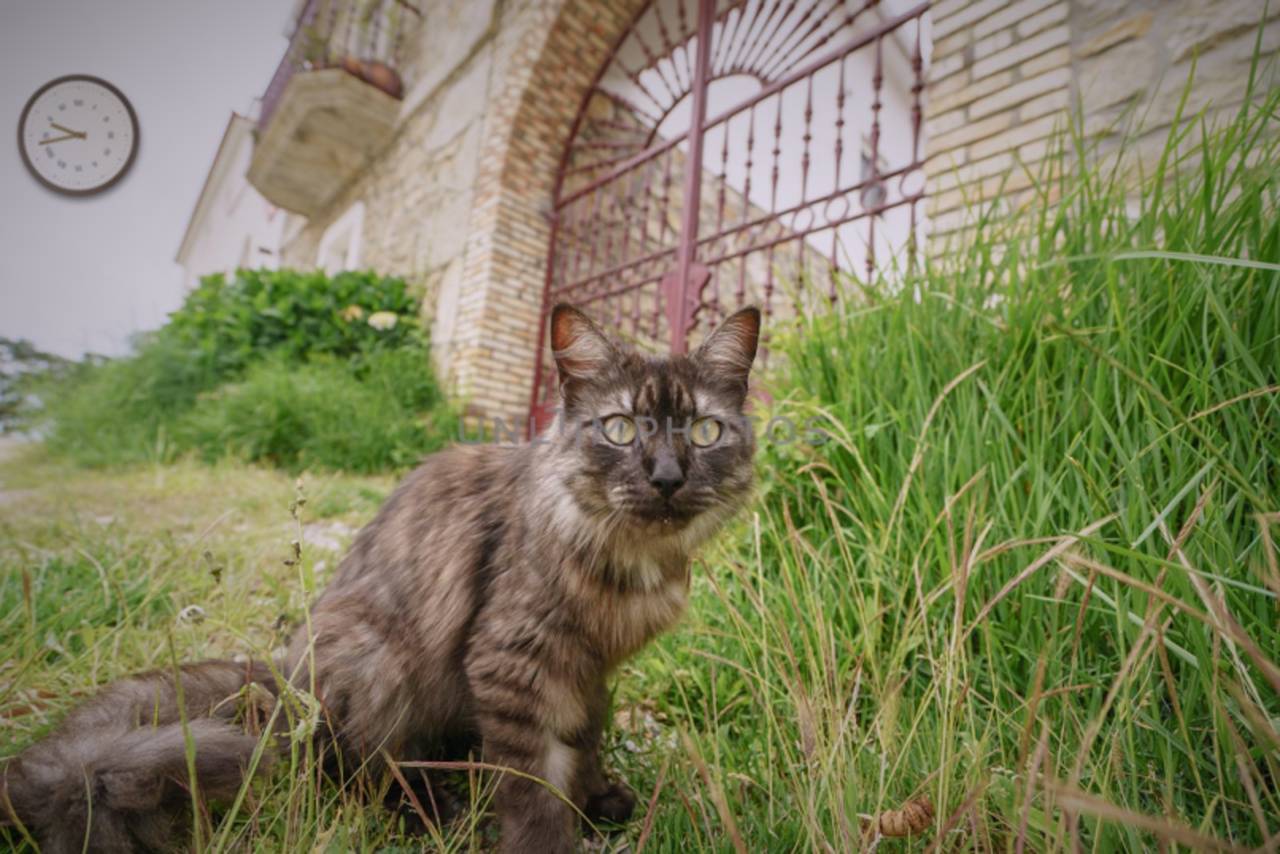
9 h 43 min
